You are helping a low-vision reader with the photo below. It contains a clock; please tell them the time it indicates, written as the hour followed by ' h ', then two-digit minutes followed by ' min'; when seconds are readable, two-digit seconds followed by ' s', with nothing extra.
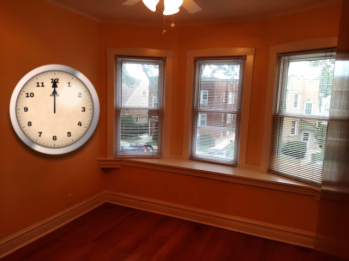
12 h 00 min
